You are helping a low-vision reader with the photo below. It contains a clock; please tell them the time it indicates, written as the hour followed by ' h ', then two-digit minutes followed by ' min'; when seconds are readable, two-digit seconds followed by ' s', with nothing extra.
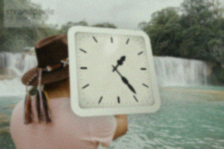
1 h 24 min
